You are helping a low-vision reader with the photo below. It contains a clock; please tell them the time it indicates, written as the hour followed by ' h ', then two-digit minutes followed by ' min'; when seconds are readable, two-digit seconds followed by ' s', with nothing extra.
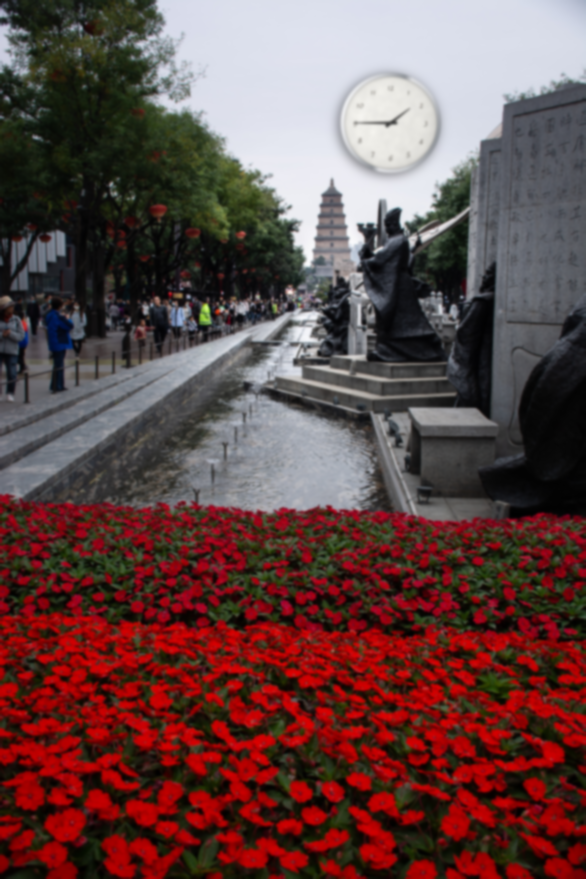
1 h 45 min
